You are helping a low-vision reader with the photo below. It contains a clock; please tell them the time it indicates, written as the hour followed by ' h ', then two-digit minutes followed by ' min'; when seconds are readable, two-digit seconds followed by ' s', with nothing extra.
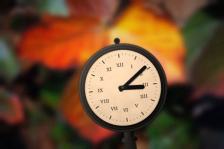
3 h 09 min
